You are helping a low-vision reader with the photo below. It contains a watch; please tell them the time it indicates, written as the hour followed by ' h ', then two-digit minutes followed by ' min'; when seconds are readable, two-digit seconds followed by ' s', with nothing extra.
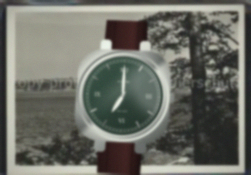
7 h 00 min
